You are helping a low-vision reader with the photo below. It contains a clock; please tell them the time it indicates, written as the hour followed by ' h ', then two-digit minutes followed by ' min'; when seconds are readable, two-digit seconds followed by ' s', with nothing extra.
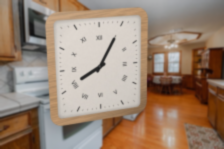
8 h 05 min
